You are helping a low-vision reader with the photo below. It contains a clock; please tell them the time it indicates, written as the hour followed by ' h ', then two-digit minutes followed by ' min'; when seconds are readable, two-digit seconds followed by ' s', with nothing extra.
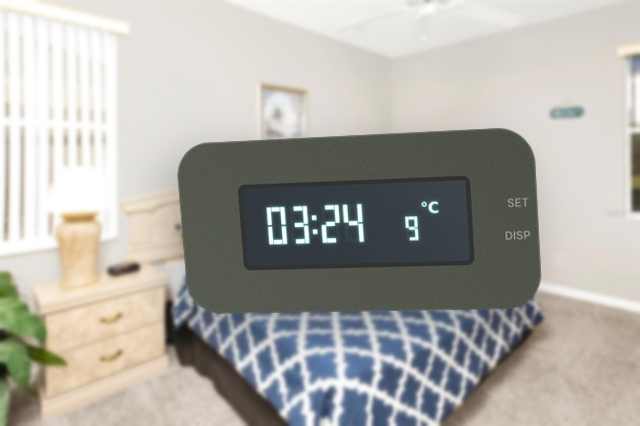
3 h 24 min
